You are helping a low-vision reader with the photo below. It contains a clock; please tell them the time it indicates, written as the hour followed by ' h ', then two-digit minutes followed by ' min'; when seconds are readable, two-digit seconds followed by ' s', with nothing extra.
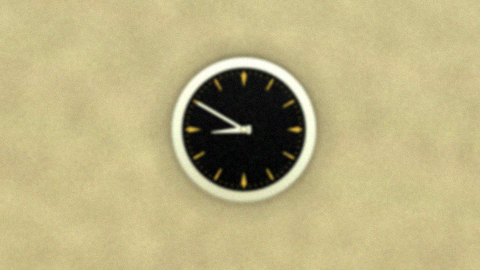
8 h 50 min
